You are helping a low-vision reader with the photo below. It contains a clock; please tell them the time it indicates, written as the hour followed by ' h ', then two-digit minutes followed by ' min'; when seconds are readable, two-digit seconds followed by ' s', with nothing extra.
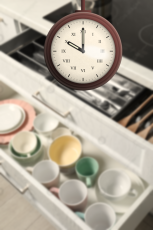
10 h 00 min
